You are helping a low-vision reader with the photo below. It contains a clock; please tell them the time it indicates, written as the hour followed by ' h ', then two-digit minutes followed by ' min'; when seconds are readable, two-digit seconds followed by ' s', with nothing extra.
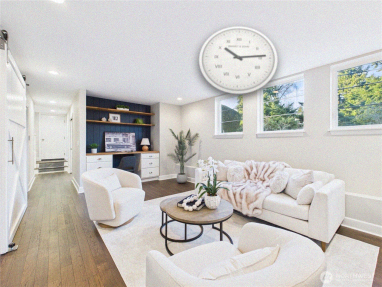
10 h 14 min
